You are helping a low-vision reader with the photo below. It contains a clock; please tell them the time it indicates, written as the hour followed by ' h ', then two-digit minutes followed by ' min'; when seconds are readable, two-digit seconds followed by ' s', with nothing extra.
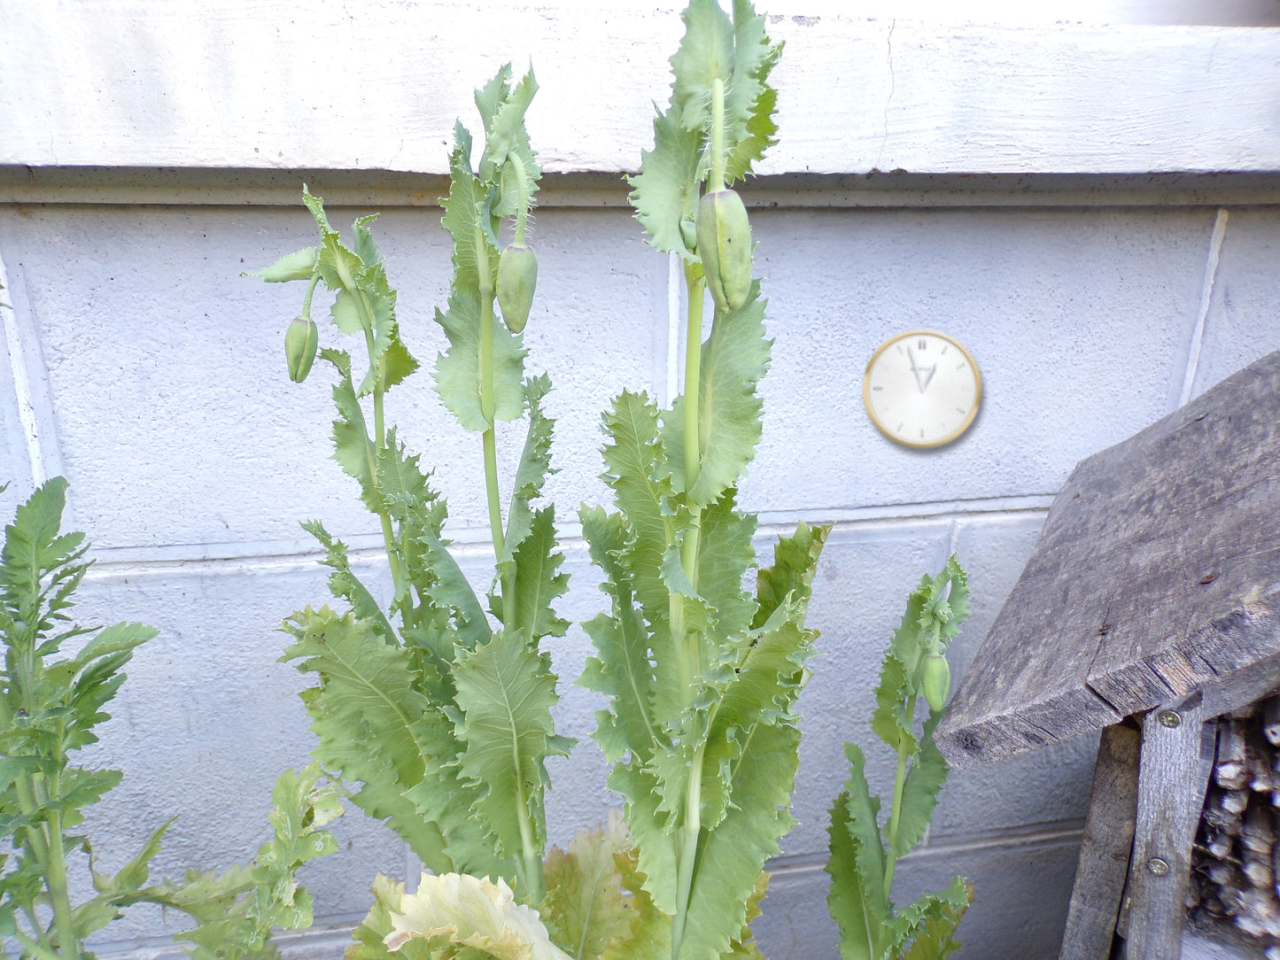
12 h 57 min
